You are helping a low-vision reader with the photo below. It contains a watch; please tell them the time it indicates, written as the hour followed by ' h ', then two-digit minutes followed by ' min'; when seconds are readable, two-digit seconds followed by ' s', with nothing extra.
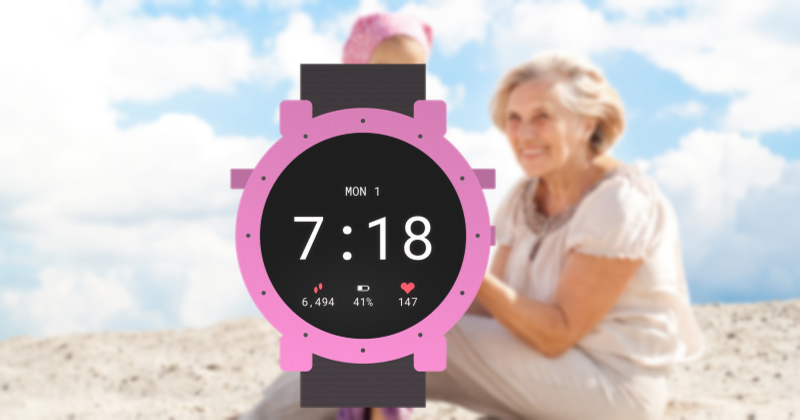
7 h 18 min
